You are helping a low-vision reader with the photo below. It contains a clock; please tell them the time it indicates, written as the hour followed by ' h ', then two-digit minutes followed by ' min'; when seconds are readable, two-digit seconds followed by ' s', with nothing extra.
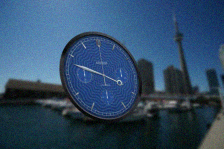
3 h 48 min
